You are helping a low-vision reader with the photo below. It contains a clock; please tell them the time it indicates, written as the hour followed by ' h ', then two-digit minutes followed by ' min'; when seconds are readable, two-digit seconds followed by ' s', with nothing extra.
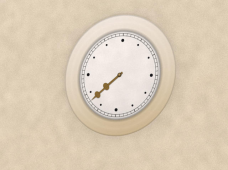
7 h 38 min
